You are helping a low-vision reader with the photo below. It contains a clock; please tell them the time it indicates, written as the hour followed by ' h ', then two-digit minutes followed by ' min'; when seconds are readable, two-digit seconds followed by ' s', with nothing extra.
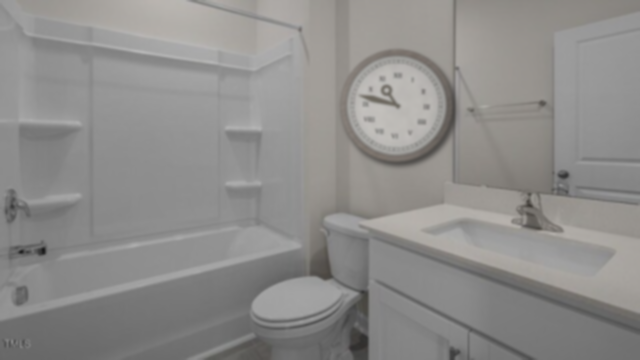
10 h 47 min
